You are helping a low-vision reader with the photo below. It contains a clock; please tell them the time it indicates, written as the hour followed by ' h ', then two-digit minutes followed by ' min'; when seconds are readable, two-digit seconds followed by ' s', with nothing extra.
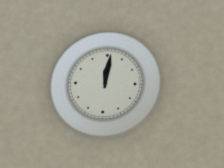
12 h 01 min
